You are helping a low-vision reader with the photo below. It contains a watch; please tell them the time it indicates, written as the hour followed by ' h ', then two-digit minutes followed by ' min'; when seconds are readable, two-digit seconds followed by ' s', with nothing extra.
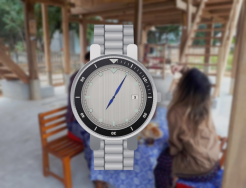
7 h 05 min
